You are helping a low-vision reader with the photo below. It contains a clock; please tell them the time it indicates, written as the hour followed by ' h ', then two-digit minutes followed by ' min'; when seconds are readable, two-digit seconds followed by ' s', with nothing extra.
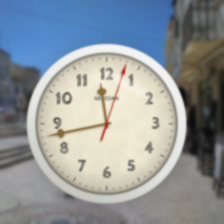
11 h 43 min 03 s
